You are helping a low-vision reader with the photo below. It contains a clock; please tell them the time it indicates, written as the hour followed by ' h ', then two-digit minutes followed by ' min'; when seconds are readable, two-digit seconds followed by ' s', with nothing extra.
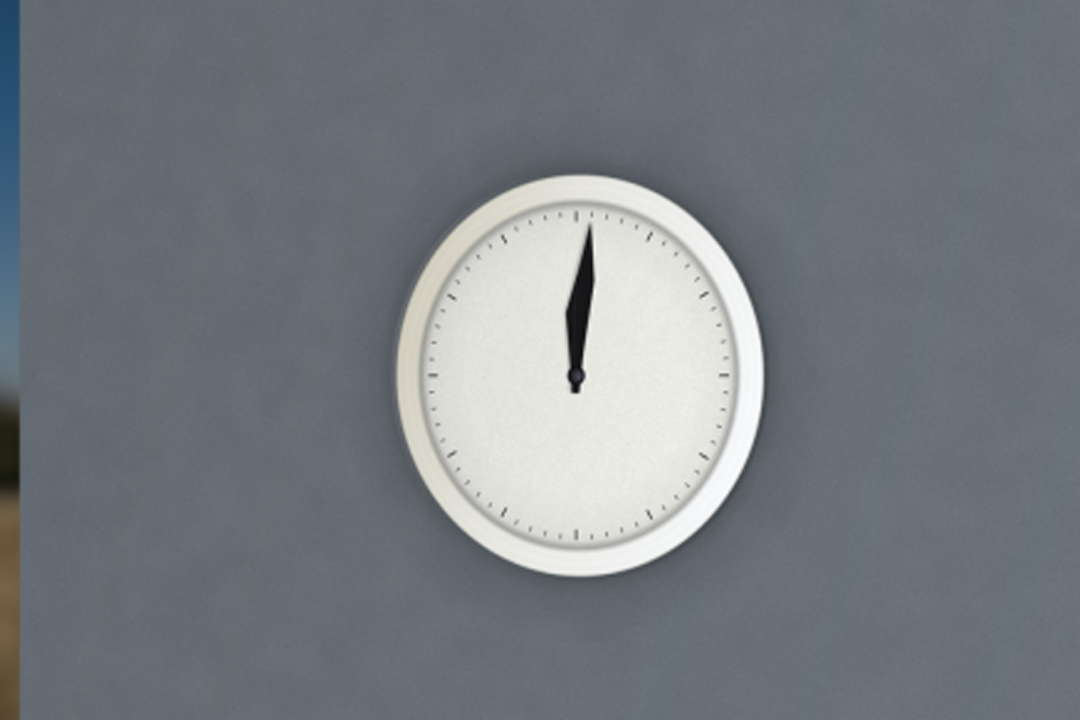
12 h 01 min
